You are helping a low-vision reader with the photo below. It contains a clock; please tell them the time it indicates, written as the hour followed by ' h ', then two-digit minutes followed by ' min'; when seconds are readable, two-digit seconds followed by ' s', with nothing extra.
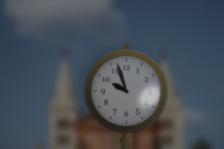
9 h 57 min
